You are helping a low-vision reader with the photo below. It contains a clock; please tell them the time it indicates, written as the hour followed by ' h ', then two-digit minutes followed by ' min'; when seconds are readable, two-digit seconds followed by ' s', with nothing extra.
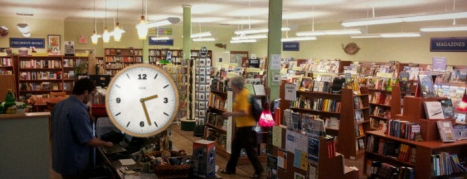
2 h 27 min
